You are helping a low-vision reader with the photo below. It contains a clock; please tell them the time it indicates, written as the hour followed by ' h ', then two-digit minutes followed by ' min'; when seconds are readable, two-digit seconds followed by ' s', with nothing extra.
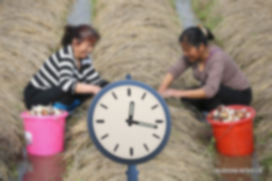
12 h 17 min
